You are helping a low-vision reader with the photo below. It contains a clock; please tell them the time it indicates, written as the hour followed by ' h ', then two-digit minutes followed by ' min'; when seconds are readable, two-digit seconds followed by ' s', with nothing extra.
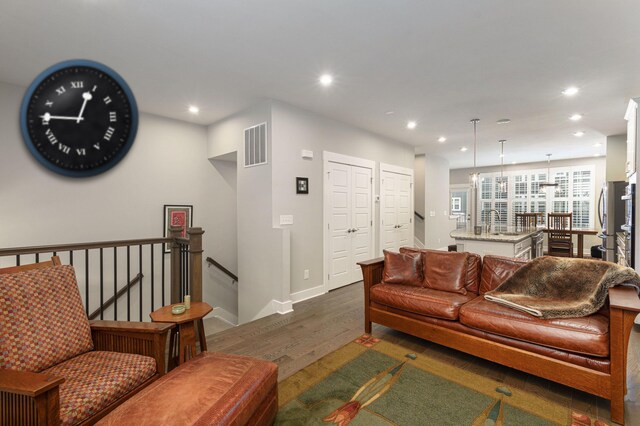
12 h 46 min
